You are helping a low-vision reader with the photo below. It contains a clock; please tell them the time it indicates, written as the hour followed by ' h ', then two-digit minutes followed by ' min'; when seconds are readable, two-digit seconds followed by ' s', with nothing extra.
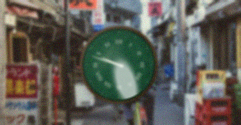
9 h 48 min
